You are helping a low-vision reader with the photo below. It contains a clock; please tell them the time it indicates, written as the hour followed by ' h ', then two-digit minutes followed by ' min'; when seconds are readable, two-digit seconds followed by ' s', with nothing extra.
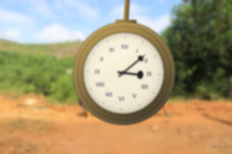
3 h 08 min
